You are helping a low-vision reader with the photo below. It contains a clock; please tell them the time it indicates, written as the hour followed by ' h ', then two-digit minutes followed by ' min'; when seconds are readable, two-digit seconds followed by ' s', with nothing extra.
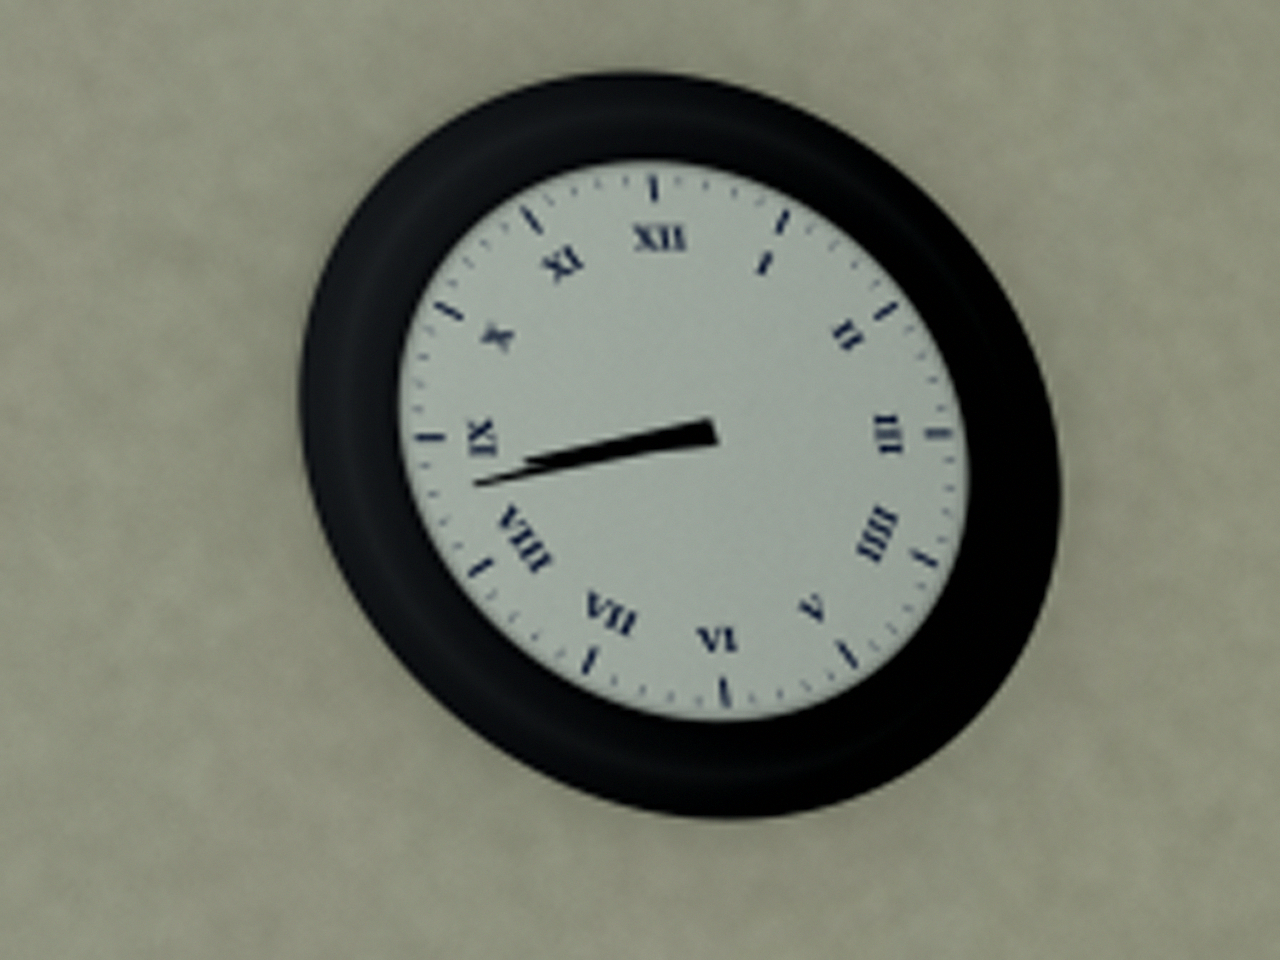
8 h 43 min
